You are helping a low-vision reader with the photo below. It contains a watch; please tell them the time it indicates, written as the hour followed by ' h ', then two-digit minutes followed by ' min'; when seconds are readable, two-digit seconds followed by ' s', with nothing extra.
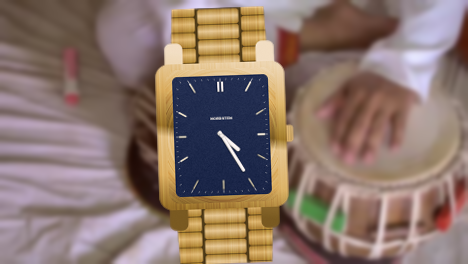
4 h 25 min
